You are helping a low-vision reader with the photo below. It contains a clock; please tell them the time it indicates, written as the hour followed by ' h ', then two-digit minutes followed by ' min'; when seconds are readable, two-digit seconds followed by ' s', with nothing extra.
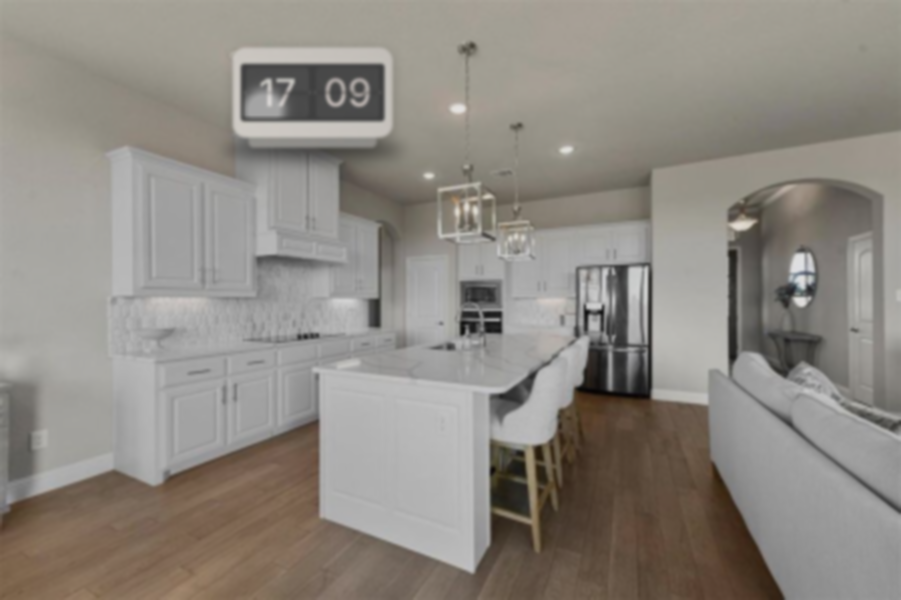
17 h 09 min
